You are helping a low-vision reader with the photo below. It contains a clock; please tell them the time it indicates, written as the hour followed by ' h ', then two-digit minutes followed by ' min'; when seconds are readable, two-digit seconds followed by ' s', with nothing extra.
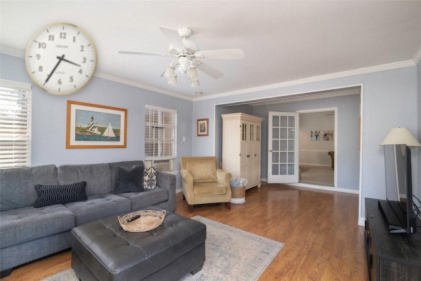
3 h 35 min
